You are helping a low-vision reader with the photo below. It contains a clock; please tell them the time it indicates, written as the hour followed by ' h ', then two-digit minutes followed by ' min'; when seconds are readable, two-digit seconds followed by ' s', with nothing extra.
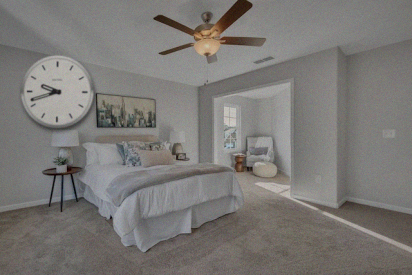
9 h 42 min
